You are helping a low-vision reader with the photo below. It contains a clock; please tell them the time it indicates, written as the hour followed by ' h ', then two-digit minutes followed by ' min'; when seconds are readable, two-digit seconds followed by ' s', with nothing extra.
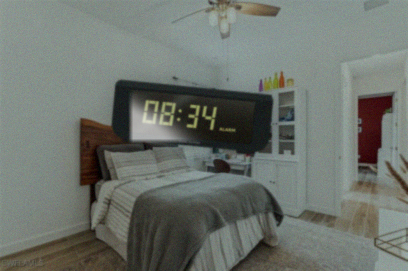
8 h 34 min
